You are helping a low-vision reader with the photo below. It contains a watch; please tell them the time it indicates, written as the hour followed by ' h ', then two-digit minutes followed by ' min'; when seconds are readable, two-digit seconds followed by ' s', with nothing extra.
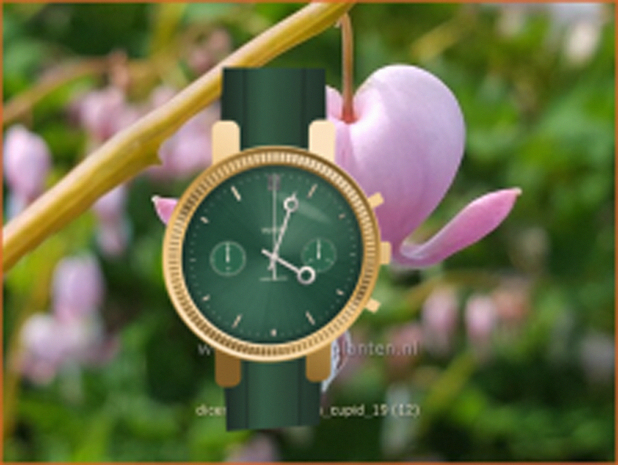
4 h 03 min
